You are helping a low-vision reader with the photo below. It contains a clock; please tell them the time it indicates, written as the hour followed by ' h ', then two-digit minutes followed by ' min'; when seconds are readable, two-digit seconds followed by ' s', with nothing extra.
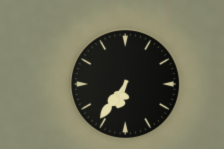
6 h 36 min
